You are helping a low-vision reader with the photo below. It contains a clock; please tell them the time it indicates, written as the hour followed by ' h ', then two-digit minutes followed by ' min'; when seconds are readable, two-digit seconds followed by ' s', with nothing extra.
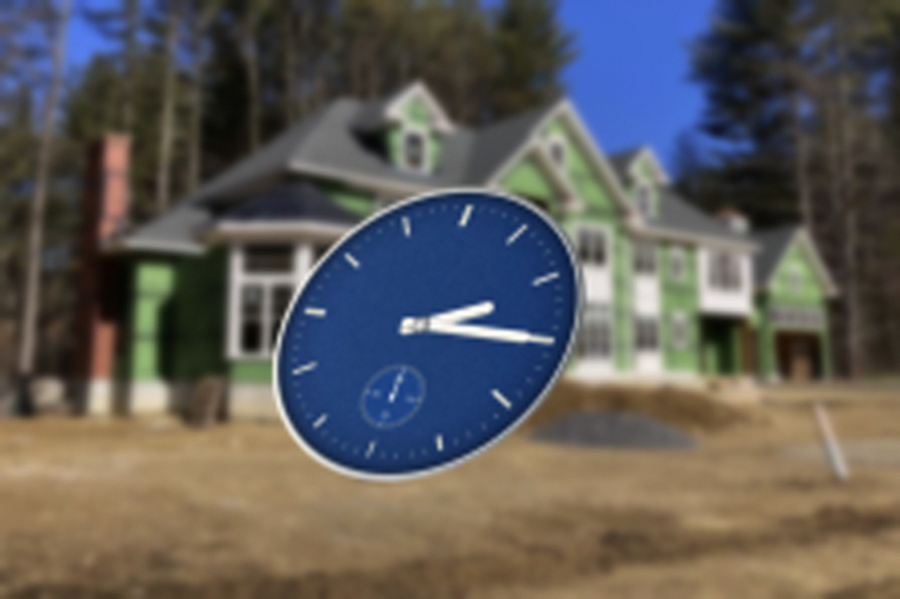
2 h 15 min
